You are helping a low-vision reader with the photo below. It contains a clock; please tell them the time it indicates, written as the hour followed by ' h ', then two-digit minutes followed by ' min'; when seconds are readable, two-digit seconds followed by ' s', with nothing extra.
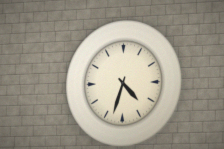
4 h 33 min
